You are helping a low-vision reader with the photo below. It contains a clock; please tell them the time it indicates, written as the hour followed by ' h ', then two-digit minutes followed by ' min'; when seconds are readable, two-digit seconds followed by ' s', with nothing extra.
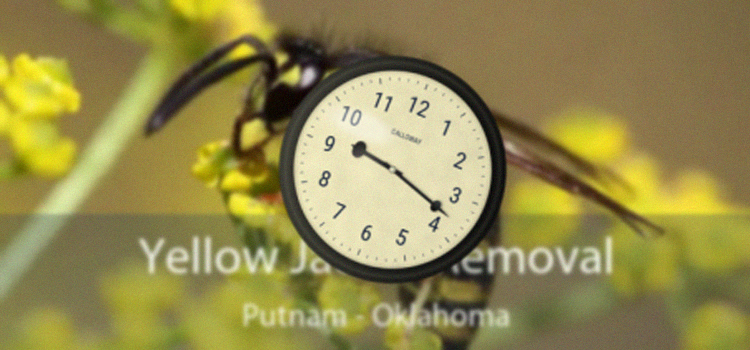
9 h 18 min
